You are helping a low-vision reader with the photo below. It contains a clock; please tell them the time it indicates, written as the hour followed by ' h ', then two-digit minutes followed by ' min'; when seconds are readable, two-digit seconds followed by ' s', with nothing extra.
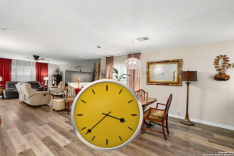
3 h 38 min
